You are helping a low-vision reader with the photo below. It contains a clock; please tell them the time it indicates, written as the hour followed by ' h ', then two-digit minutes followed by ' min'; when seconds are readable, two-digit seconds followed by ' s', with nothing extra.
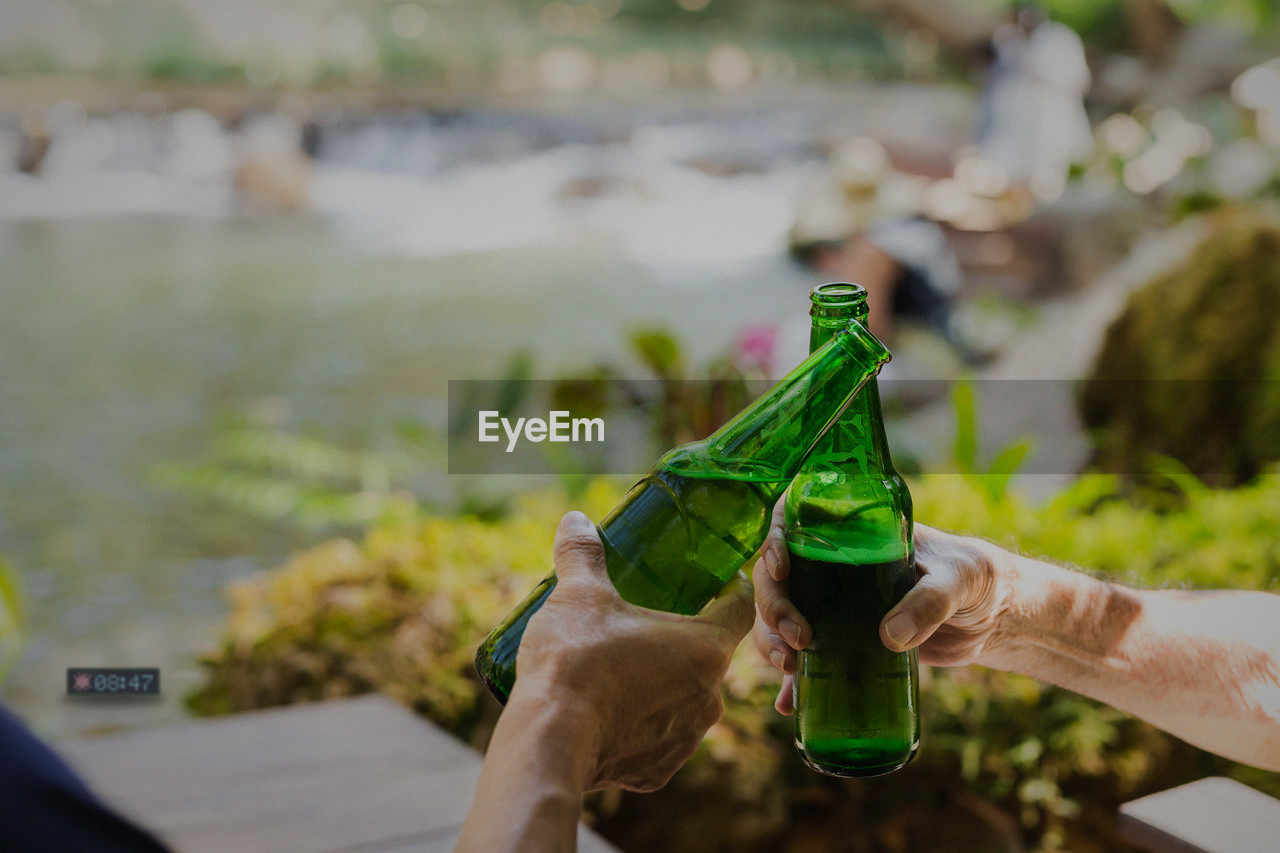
8 h 47 min
